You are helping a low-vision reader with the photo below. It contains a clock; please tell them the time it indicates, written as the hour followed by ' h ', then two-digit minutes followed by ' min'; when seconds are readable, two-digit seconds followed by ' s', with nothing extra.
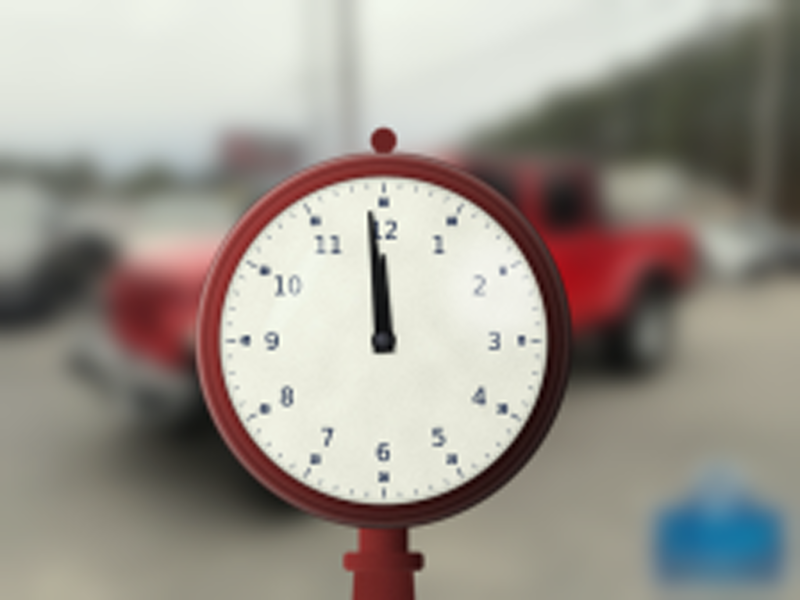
11 h 59 min
